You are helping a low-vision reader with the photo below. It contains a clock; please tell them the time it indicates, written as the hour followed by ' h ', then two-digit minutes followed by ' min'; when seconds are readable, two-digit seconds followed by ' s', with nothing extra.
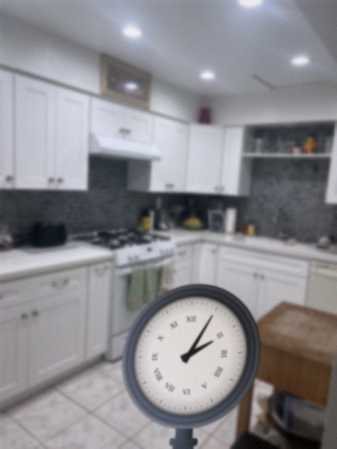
2 h 05 min
